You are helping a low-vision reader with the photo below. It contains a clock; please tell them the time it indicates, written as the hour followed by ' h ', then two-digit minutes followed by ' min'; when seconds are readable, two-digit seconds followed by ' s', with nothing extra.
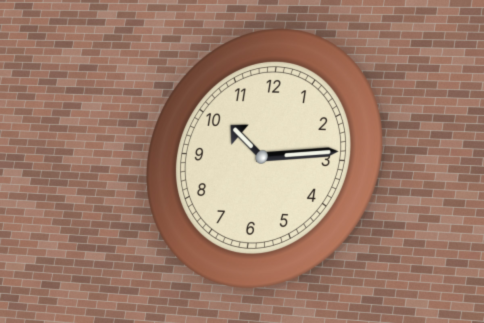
10 h 14 min
